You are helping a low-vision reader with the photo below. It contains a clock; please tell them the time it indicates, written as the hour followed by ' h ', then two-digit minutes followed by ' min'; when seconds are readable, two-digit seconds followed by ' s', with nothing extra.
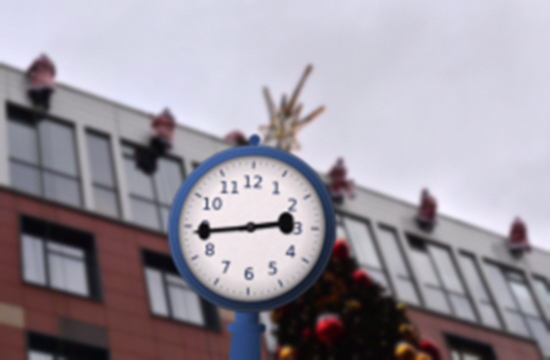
2 h 44 min
